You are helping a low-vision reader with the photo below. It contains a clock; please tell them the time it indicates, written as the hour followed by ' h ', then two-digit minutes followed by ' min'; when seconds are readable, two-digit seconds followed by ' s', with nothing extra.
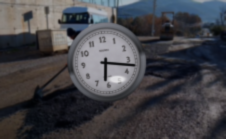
6 h 17 min
